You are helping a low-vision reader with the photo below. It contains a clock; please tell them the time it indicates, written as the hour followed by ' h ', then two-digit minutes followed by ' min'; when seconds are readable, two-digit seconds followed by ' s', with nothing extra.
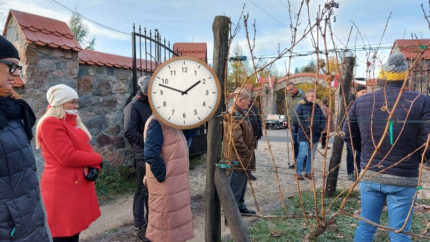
1 h 48 min
